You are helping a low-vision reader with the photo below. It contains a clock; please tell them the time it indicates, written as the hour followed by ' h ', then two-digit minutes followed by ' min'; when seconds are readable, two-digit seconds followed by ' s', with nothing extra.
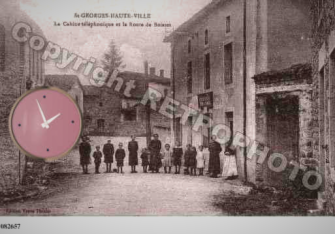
1 h 57 min
